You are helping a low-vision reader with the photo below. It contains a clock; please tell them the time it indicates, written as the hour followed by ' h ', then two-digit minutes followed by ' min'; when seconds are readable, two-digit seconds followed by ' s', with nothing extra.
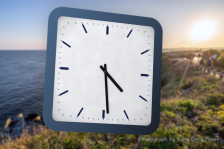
4 h 29 min
